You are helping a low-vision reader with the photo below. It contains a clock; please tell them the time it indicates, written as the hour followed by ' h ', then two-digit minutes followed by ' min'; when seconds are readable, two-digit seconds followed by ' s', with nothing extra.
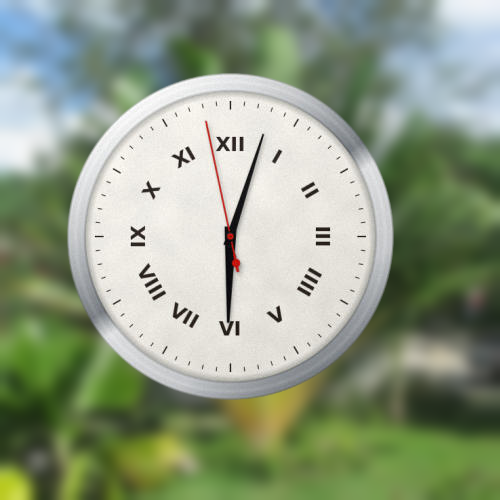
6 h 02 min 58 s
